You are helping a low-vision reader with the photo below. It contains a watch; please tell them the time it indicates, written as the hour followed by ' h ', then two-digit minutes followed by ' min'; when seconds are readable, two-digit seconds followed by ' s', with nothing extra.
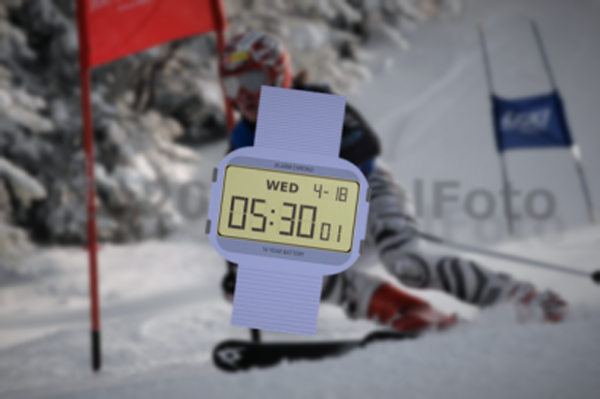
5 h 30 min 01 s
